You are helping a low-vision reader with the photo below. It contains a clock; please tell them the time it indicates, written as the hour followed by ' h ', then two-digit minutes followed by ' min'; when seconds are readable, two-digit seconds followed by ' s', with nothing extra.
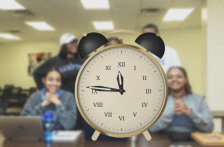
11 h 46 min
